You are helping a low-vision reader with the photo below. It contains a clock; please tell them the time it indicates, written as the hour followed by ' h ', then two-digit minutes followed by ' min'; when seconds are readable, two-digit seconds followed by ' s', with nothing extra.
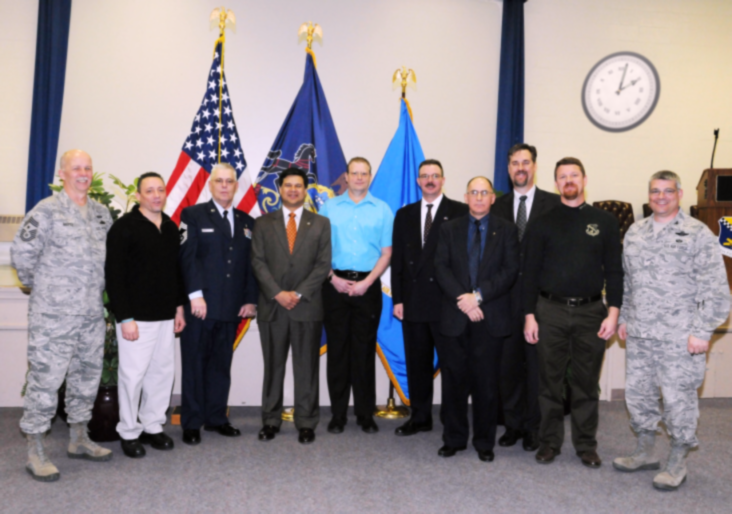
2 h 02 min
